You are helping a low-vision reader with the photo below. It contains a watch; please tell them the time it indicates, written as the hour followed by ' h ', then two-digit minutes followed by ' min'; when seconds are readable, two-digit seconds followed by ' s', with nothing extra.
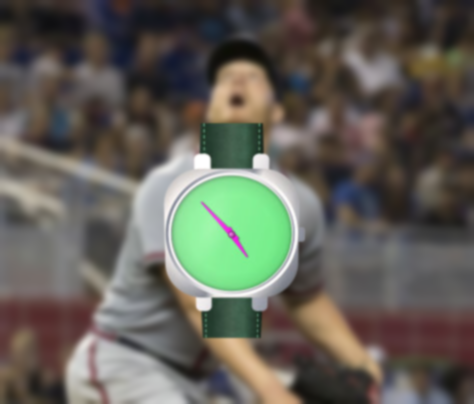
4 h 53 min
